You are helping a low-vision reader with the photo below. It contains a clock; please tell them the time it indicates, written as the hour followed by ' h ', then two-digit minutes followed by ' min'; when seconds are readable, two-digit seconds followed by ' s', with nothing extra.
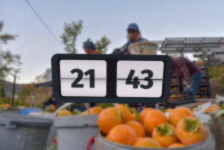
21 h 43 min
